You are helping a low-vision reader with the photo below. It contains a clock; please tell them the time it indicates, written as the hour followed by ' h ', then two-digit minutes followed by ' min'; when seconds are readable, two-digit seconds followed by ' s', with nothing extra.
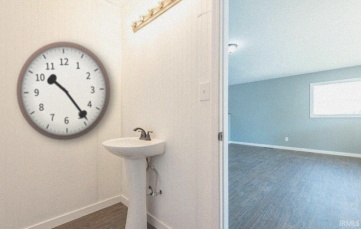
10 h 24 min
